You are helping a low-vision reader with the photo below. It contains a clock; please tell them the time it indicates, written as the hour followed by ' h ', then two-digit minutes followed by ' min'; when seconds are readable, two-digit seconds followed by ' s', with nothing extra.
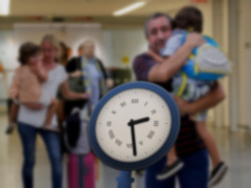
2 h 28 min
